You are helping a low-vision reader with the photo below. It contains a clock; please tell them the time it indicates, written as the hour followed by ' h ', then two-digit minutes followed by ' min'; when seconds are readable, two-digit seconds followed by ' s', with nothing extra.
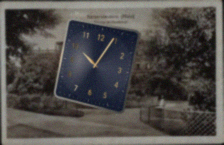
10 h 04 min
